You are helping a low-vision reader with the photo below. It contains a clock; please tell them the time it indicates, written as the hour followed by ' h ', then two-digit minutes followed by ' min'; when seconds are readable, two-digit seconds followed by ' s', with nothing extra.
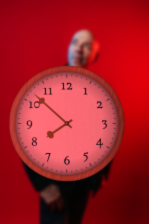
7 h 52 min
